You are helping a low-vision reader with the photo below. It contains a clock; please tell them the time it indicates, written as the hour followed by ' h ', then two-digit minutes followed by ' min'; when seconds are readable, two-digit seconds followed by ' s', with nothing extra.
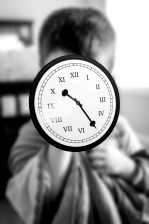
10 h 25 min
